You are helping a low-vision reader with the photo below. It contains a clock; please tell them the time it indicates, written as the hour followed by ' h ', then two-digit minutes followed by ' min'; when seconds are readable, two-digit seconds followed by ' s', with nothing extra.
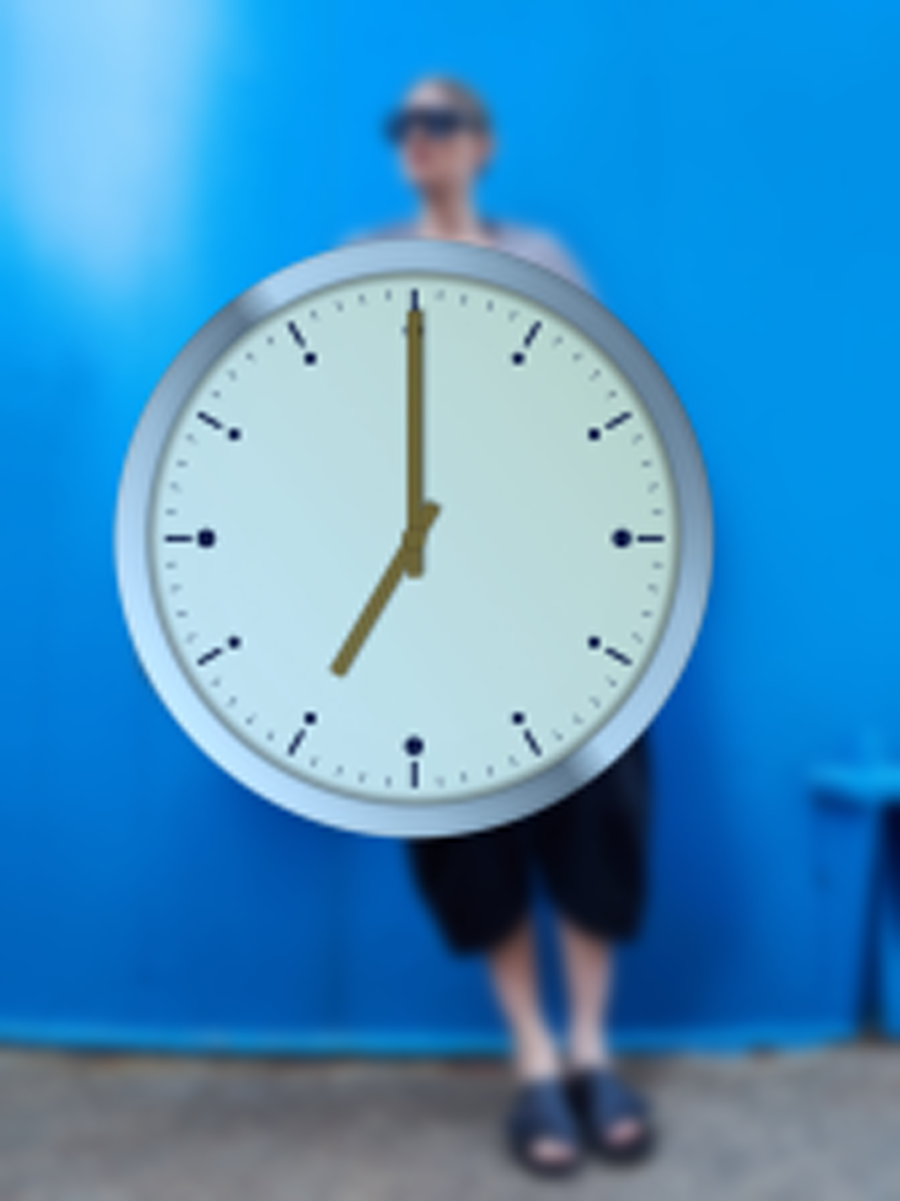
7 h 00 min
